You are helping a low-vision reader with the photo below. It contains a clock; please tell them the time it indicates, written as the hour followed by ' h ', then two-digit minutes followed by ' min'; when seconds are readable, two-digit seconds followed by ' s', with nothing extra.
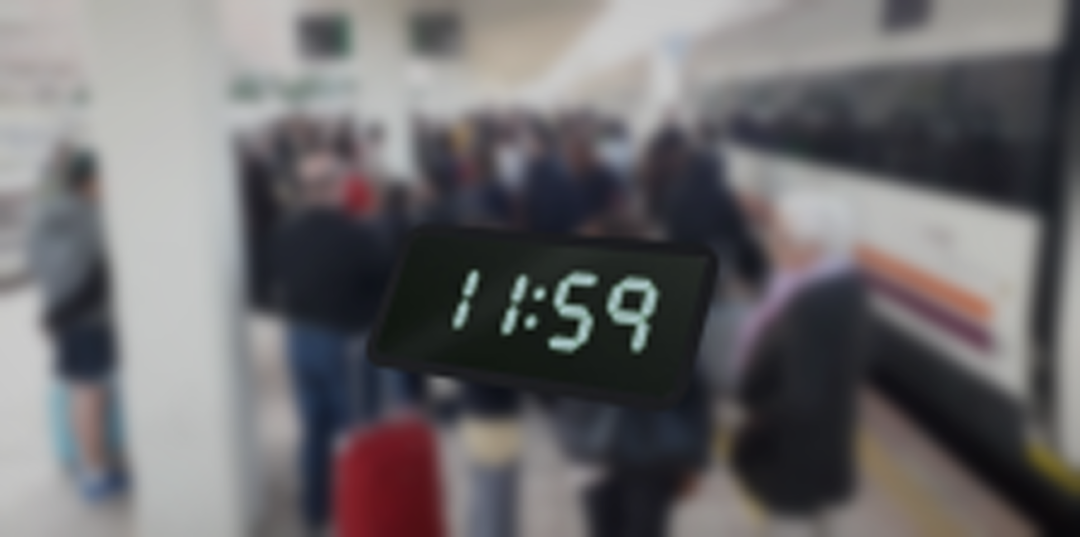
11 h 59 min
